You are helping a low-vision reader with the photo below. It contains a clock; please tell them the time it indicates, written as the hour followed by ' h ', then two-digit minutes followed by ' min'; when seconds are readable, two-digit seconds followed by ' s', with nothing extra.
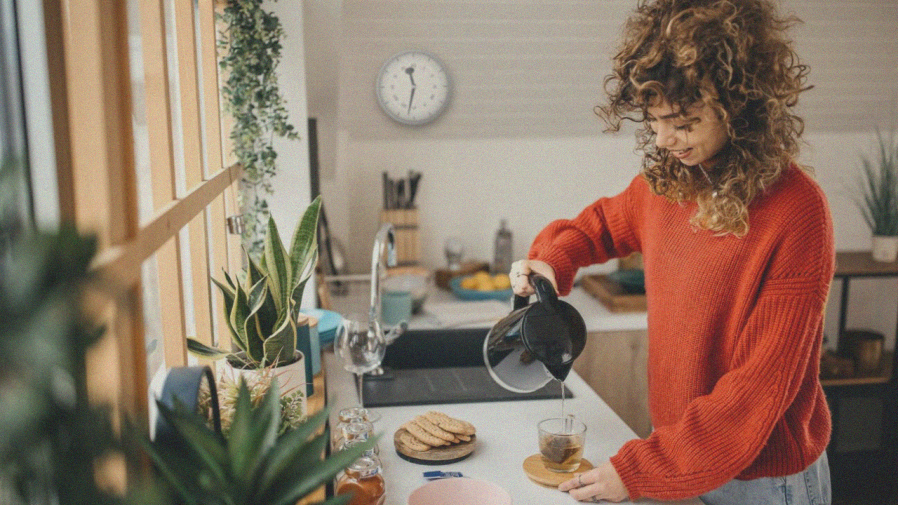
11 h 32 min
